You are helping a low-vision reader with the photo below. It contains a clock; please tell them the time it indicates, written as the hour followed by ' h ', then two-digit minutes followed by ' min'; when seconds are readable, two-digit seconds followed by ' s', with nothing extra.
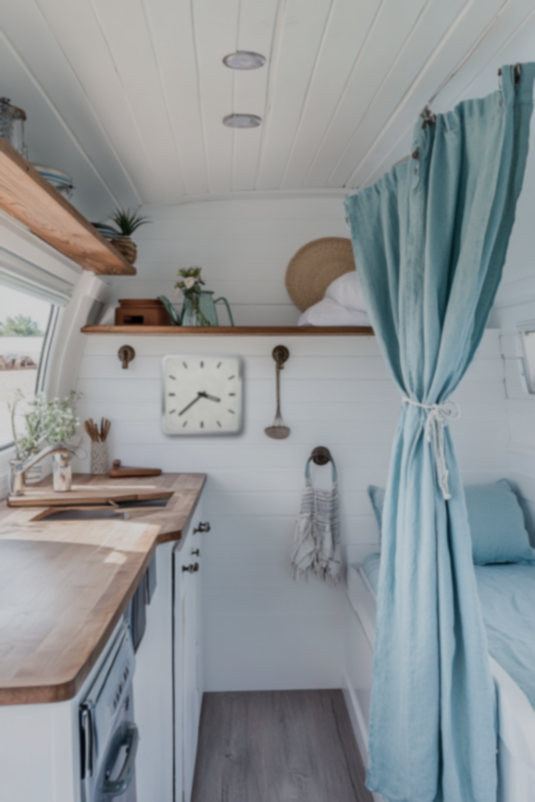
3 h 38 min
